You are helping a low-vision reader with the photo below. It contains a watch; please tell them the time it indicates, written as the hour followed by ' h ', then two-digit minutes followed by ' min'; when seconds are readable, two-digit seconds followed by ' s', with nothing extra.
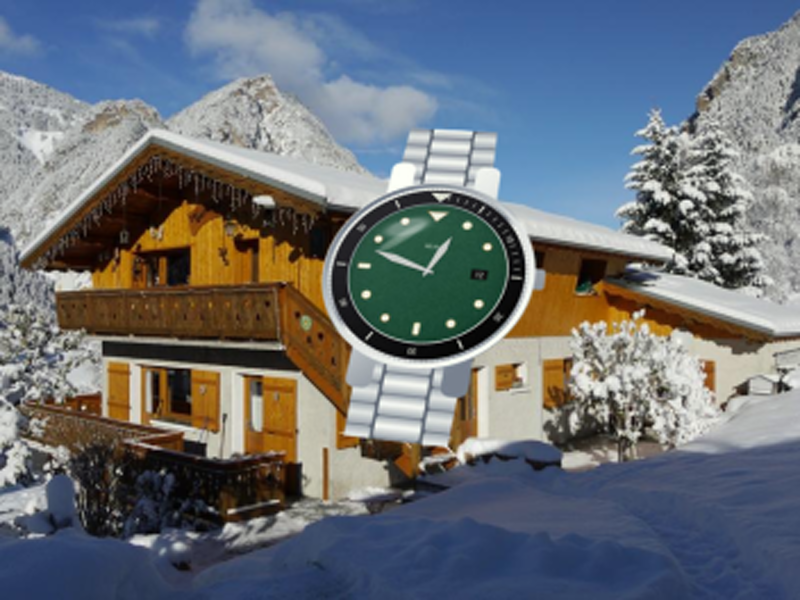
12 h 48 min
